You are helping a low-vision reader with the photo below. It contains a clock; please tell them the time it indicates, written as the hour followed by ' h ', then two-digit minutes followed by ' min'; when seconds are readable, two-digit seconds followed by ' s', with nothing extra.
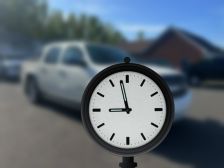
8 h 58 min
